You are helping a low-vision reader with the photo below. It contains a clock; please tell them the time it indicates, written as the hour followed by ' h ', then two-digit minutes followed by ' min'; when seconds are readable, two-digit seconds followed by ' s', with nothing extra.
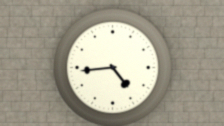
4 h 44 min
